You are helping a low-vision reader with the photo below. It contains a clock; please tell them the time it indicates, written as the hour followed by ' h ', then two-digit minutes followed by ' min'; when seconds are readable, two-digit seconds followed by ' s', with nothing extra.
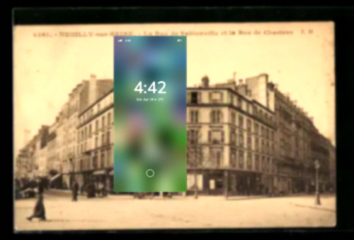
4 h 42 min
